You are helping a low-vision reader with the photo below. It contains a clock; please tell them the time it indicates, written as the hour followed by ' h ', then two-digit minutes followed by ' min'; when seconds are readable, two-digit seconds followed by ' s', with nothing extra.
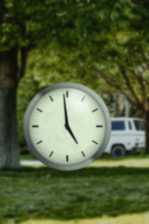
4 h 59 min
